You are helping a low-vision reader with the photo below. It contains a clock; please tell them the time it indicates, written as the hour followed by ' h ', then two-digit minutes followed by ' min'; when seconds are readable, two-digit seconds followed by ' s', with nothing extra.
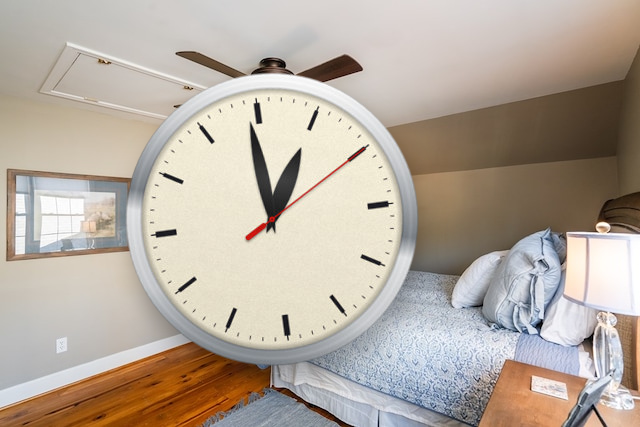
12 h 59 min 10 s
